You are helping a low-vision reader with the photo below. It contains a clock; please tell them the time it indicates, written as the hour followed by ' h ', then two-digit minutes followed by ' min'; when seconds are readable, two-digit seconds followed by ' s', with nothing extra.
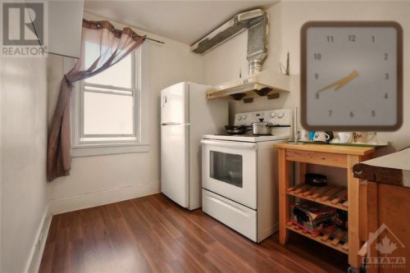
7 h 41 min
